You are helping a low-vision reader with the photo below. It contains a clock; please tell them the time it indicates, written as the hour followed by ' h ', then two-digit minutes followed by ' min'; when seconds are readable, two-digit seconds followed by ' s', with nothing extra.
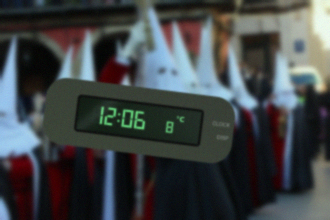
12 h 06 min
